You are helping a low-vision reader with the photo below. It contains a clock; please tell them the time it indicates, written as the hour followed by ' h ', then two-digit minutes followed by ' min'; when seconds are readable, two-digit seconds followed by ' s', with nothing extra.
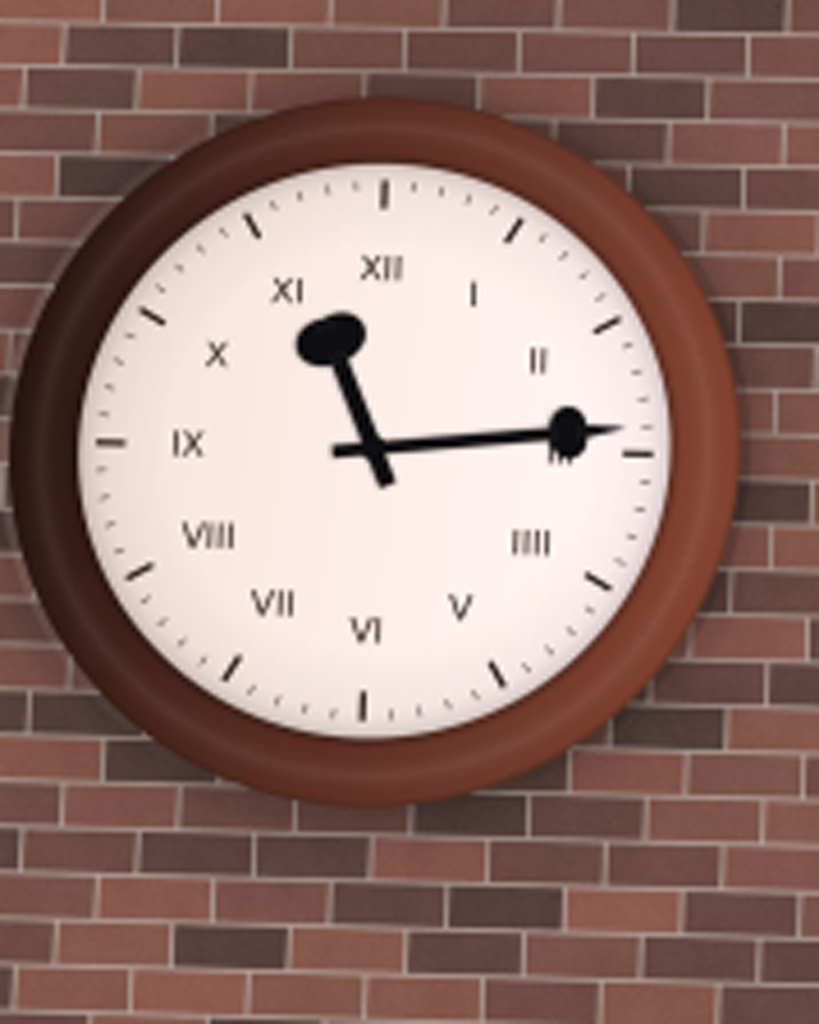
11 h 14 min
